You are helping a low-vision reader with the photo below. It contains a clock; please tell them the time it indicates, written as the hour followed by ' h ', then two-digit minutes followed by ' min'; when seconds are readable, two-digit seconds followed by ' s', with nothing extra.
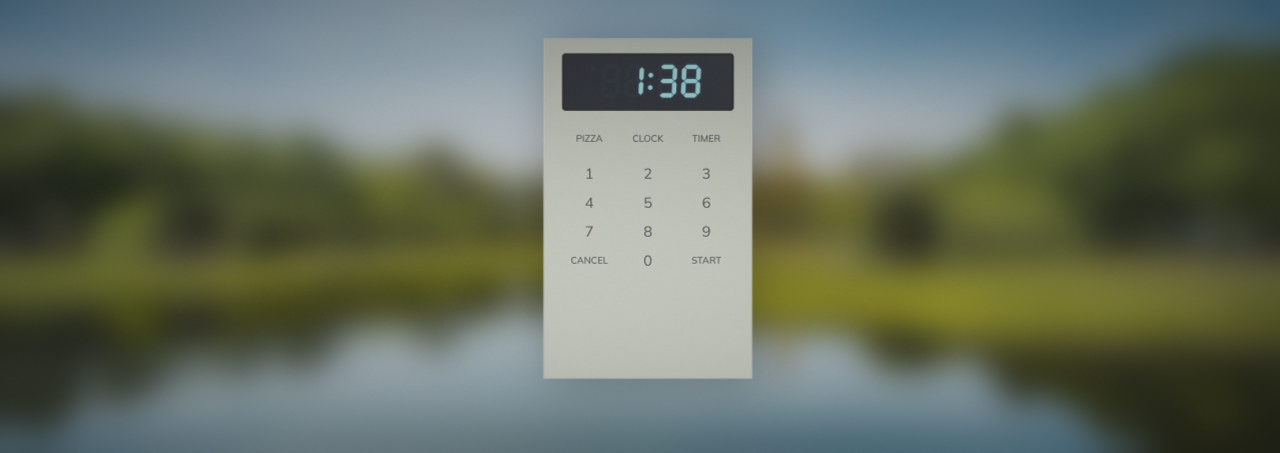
1 h 38 min
